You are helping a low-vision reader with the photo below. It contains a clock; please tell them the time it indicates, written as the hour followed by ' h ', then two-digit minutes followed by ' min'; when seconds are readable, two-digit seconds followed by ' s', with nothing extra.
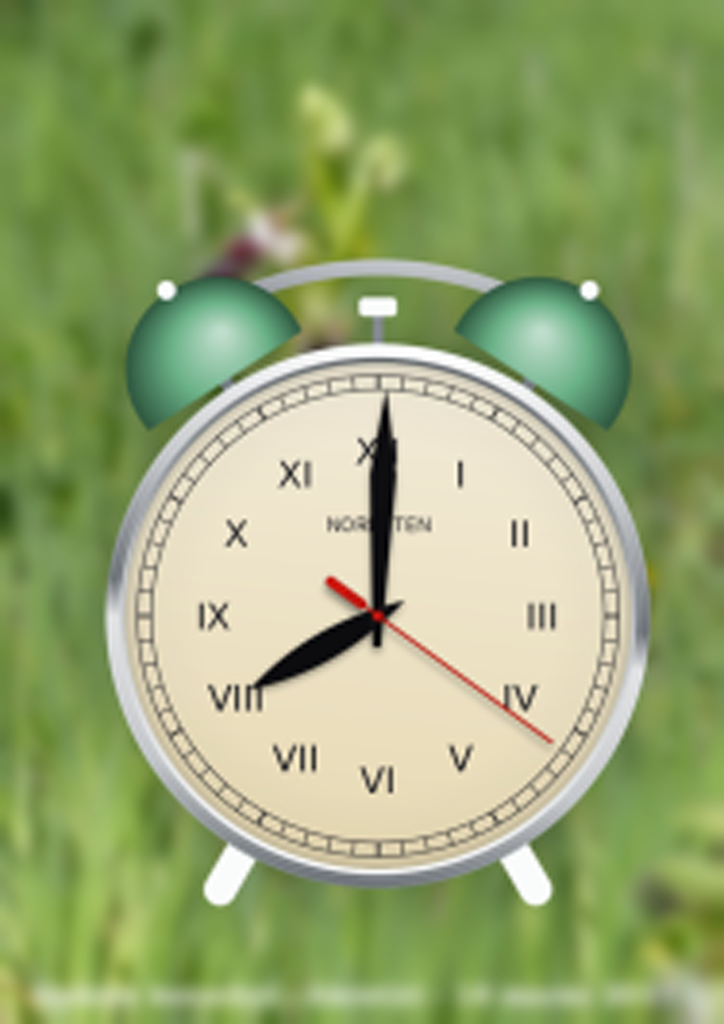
8 h 00 min 21 s
